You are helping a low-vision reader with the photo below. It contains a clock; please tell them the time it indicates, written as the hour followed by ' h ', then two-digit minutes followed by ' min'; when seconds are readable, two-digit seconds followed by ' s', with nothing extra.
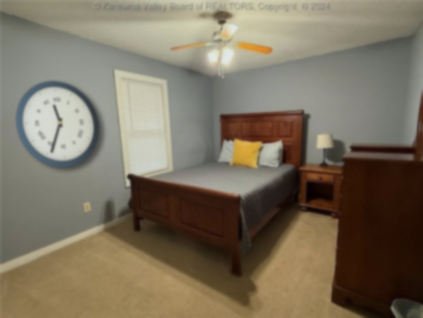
11 h 34 min
